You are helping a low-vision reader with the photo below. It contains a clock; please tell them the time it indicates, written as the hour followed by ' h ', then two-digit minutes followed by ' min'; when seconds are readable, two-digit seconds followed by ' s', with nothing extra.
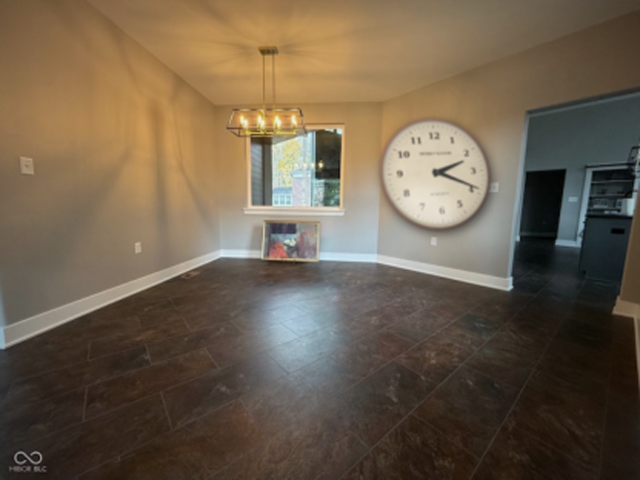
2 h 19 min
